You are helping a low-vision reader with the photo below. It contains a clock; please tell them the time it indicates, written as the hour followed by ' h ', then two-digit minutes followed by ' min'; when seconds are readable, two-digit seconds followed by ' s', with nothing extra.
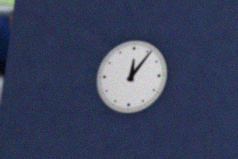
12 h 06 min
